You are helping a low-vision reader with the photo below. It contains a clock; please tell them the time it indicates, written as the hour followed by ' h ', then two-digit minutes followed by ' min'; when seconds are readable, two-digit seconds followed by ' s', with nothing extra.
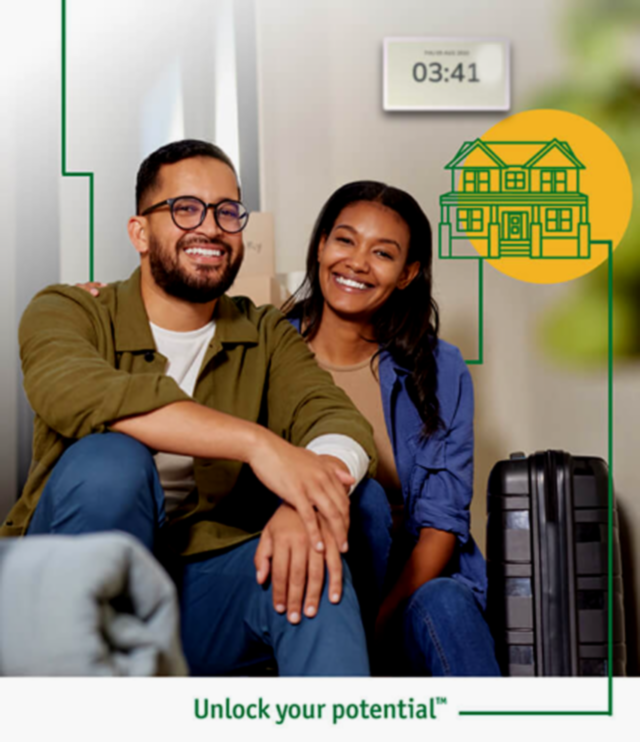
3 h 41 min
